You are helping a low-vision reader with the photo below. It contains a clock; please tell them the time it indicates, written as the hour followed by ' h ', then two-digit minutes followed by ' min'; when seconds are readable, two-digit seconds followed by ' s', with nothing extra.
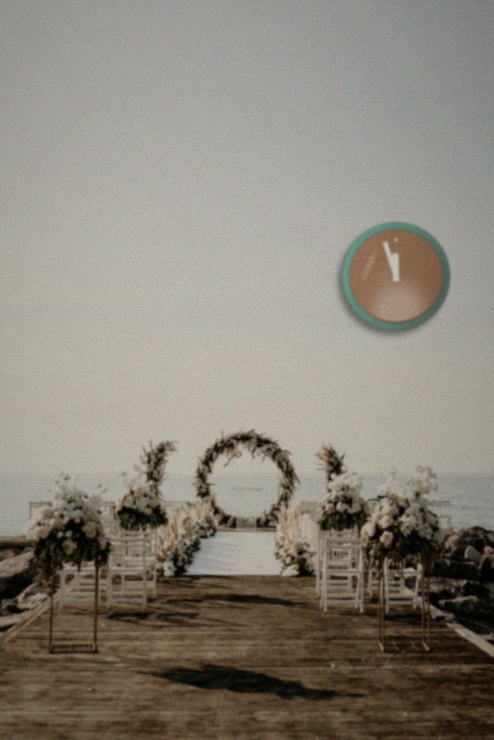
11 h 57 min
